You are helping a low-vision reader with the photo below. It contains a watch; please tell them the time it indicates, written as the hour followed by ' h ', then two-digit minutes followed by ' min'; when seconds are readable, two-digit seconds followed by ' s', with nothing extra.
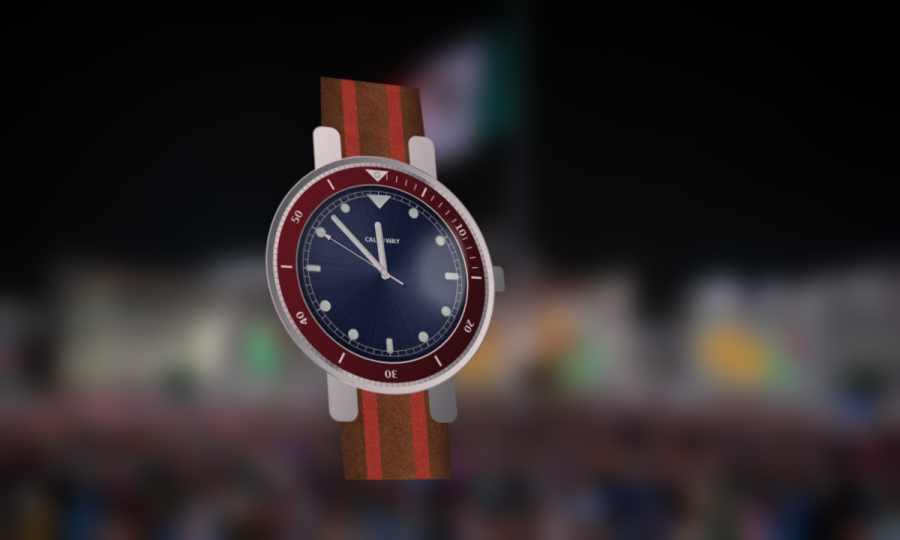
11 h 52 min 50 s
